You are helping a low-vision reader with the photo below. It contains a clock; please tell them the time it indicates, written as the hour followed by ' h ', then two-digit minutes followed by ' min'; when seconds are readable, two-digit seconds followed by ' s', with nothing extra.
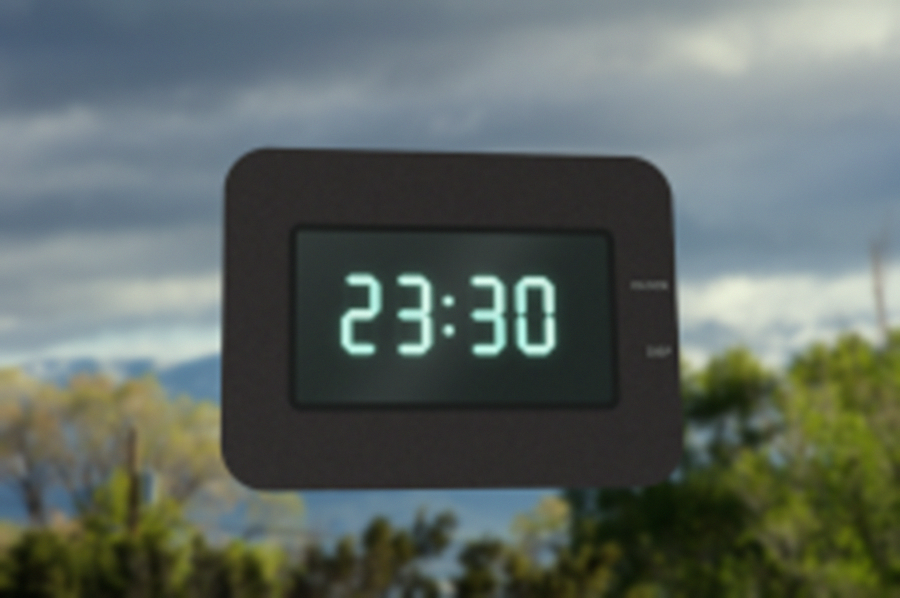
23 h 30 min
